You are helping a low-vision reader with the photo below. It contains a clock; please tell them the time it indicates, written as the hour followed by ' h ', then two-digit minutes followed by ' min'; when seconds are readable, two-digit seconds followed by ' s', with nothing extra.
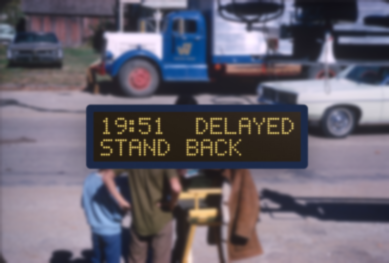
19 h 51 min
